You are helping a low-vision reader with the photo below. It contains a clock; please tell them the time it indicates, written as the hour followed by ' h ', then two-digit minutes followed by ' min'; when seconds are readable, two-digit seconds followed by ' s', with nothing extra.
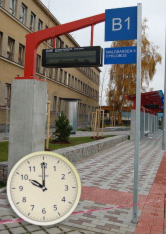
10 h 00 min
